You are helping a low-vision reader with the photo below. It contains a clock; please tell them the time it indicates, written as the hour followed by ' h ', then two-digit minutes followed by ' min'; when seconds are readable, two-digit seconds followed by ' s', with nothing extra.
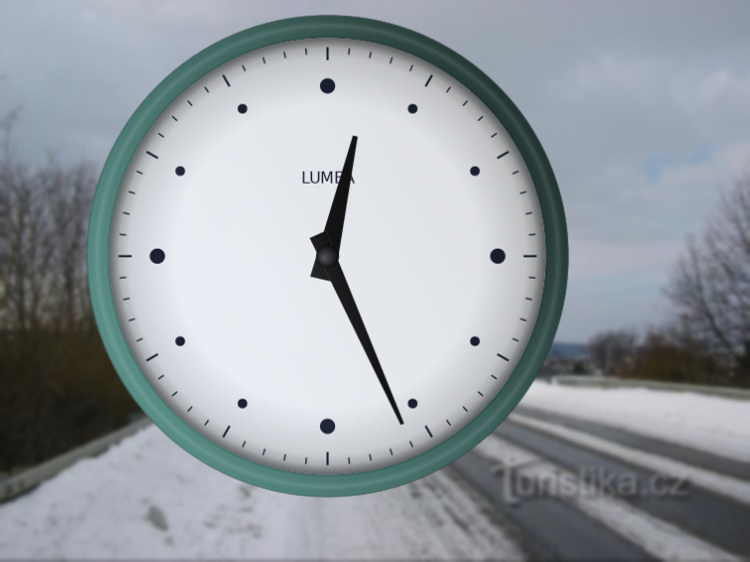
12 h 26 min
